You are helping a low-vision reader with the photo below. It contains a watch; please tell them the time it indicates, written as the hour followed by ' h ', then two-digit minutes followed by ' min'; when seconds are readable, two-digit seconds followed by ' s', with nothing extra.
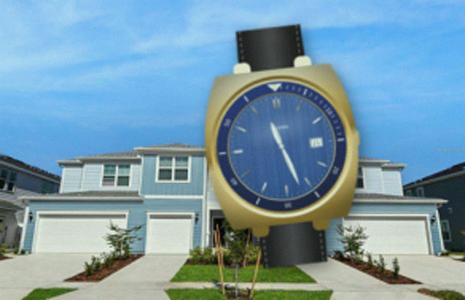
11 h 27 min
